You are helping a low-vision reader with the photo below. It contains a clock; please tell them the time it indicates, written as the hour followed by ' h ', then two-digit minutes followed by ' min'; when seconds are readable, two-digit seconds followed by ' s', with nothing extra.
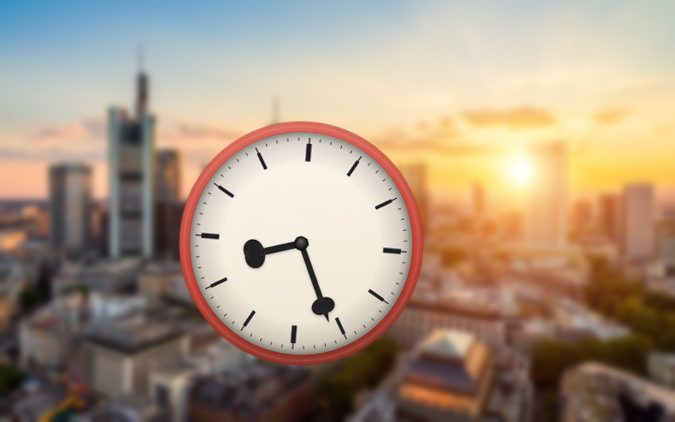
8 h 26 min
